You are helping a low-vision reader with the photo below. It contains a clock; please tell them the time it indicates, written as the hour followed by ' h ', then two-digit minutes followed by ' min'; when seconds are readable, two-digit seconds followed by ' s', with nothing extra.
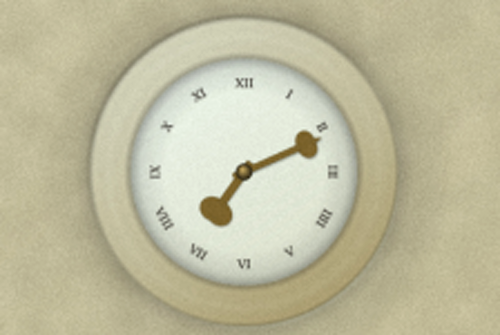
7 h 11 min
